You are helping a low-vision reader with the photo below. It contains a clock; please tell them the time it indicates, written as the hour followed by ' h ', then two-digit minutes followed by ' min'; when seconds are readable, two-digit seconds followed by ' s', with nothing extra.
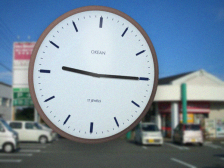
9 h 15 min
